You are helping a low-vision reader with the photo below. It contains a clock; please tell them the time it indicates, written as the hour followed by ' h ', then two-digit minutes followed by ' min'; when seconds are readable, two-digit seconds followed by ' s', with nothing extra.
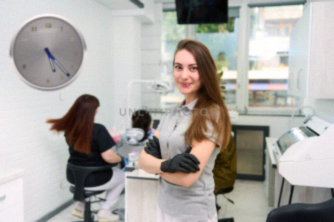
5 h 23 min
